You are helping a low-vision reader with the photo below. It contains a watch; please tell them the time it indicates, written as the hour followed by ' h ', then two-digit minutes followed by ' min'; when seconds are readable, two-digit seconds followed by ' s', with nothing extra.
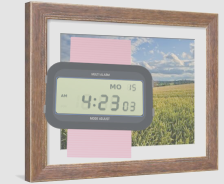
4 h 23 min 03 s
